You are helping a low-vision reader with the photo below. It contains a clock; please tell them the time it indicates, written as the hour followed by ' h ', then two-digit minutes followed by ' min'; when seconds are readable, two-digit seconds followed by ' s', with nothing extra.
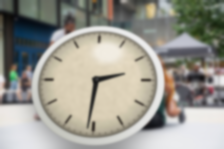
2 h 31 min
